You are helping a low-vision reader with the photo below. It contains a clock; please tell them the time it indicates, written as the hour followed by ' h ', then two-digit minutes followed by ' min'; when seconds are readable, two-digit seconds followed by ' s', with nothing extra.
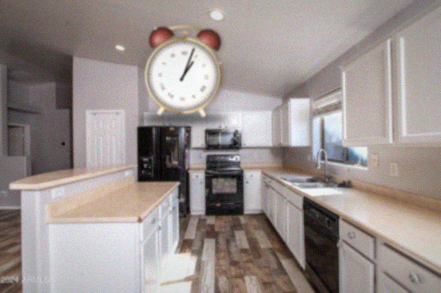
1 h 03 min
